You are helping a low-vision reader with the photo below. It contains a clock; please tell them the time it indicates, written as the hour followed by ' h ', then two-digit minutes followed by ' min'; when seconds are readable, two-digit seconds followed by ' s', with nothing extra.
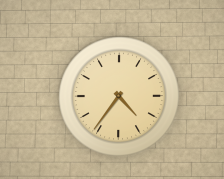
4 h 36 min
